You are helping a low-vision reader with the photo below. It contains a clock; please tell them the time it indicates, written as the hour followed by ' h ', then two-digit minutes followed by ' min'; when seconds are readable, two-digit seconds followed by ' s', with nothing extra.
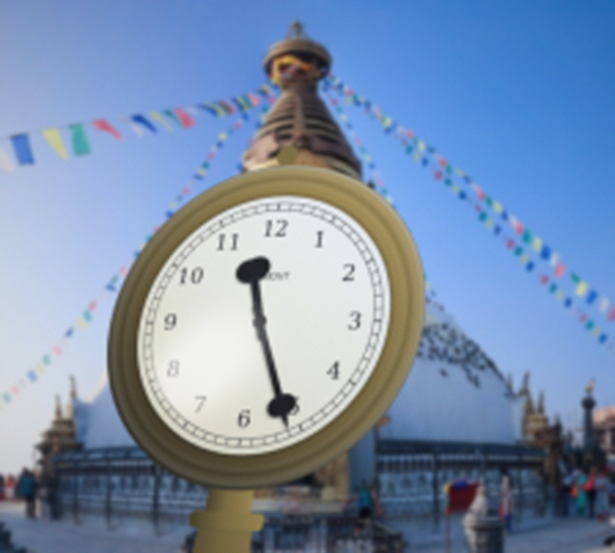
11 h 26 min
